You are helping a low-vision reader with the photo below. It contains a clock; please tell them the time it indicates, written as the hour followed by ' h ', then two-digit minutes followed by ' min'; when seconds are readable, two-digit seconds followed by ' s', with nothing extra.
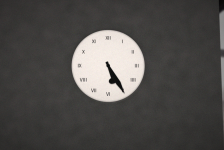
5 h 25 min
